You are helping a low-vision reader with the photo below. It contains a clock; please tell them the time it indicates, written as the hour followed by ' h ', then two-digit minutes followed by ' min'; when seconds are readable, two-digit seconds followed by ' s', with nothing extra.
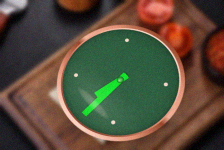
7 h 36 min
